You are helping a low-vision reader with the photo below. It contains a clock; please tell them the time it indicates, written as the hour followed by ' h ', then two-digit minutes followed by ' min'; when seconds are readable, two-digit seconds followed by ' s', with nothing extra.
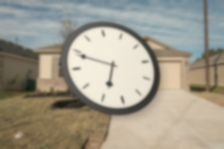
6 h 49 min
